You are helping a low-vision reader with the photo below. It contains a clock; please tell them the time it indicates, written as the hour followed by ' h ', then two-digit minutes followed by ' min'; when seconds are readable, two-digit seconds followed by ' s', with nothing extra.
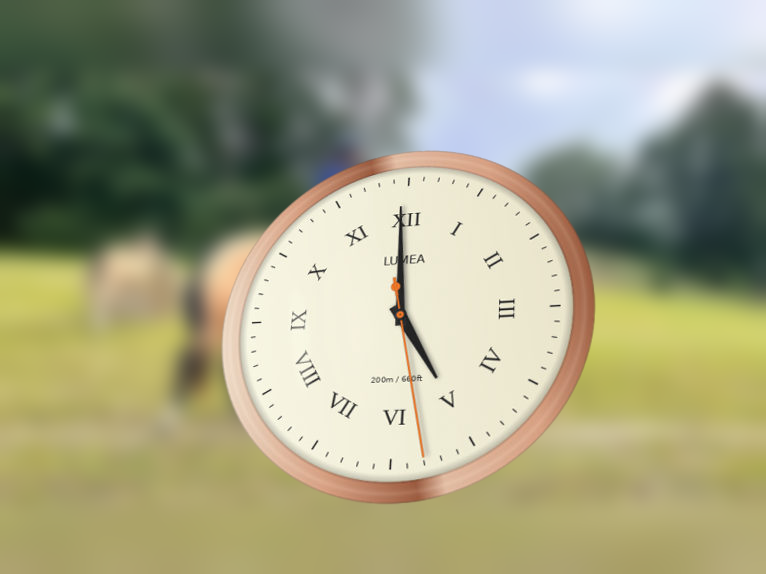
4 h 59 min 28 s
